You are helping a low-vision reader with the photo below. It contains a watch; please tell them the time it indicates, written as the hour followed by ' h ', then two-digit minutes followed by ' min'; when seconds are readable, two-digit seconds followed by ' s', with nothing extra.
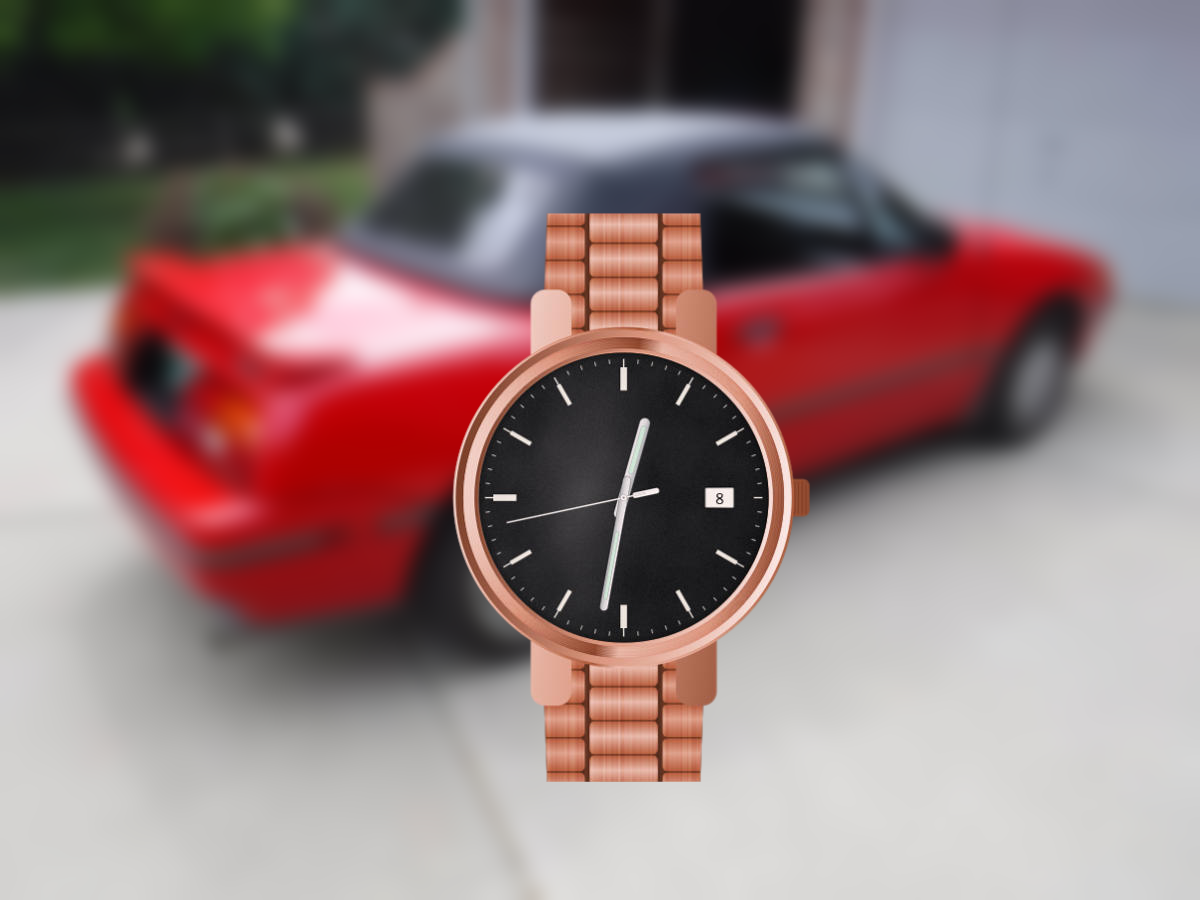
12 h 31 min 43 s
